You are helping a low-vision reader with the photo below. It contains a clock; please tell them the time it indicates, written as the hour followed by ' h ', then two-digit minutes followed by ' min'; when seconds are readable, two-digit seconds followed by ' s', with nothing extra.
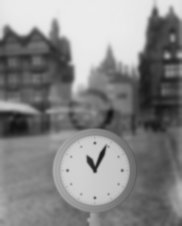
11 h 04 min
